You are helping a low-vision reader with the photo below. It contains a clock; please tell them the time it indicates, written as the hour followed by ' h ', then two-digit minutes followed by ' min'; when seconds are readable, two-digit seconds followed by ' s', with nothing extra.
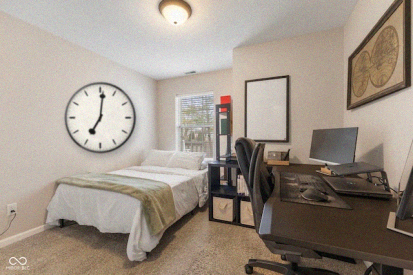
7 h 01 min
